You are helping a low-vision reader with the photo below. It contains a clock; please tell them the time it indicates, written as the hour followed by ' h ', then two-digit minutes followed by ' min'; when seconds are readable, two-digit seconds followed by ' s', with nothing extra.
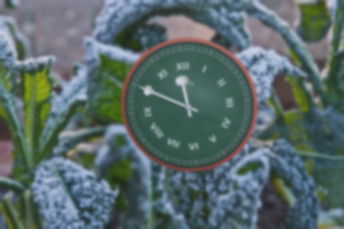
11 h 50 min
